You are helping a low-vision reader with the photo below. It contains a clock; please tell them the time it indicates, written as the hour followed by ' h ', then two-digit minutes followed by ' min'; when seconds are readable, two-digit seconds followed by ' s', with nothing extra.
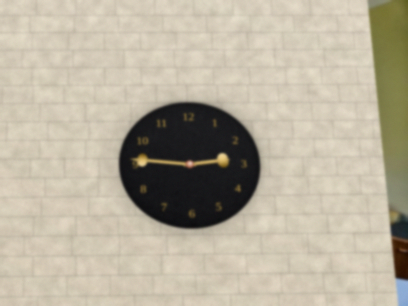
2 h 46 min
